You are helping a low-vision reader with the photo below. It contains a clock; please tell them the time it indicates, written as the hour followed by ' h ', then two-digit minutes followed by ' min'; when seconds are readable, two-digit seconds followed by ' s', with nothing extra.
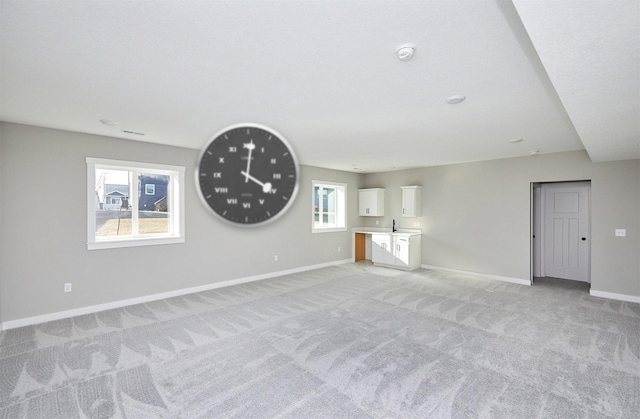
4 h 01 min
